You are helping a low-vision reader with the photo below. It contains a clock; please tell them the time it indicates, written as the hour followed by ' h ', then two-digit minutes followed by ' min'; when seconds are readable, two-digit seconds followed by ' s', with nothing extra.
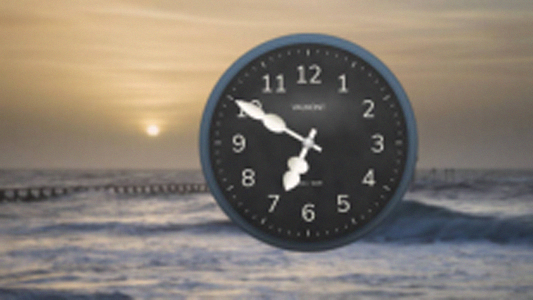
6 h 50 min
